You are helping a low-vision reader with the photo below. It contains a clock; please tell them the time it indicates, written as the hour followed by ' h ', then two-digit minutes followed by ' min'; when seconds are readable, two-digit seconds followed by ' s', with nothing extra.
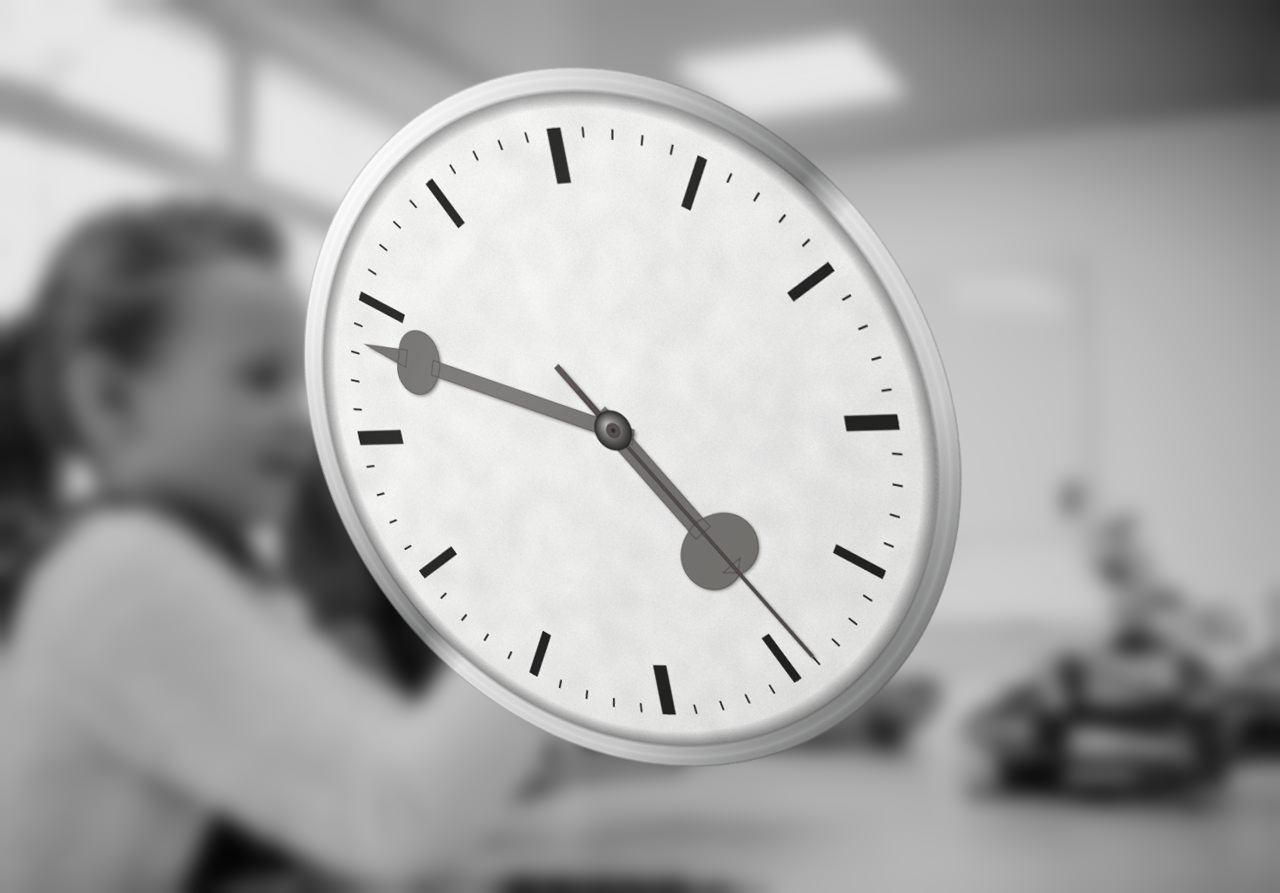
4 h 48 min 24 s
